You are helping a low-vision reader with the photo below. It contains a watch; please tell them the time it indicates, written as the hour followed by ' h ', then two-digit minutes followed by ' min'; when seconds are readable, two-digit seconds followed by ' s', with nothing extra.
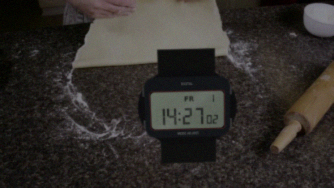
14 h 27 min
